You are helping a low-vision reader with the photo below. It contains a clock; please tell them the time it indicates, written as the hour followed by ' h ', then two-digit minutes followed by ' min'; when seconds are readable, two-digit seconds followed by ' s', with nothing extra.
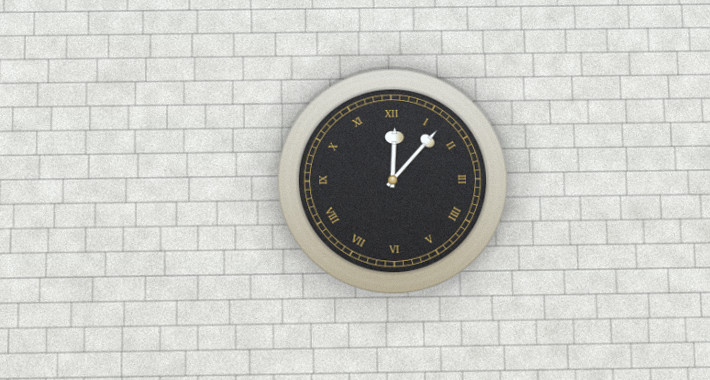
12 h 07 min
